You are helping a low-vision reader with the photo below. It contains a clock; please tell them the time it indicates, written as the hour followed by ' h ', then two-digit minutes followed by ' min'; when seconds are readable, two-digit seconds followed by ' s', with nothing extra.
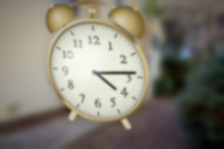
4 h 14 min
